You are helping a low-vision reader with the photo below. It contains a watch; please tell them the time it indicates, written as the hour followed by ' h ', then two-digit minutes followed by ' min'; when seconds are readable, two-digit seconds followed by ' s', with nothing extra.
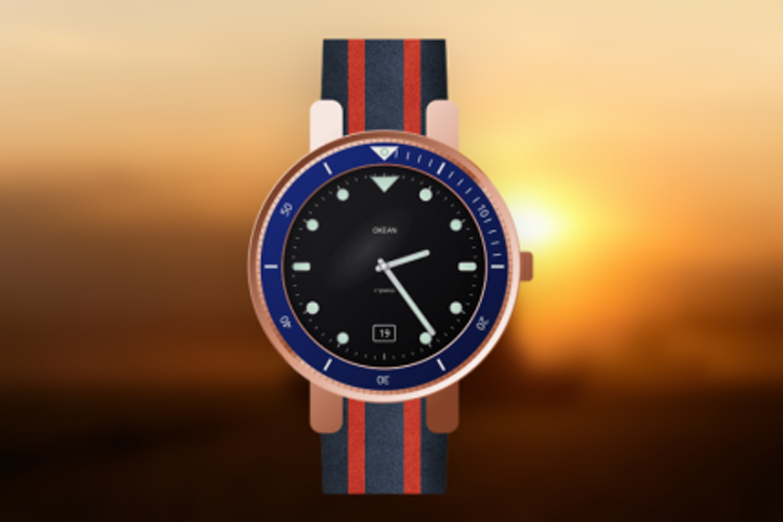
2 h 24 min
